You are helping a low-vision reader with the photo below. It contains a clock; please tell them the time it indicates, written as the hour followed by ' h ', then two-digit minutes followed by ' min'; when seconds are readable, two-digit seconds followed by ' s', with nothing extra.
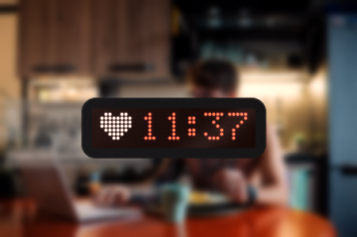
11 h 37 min
